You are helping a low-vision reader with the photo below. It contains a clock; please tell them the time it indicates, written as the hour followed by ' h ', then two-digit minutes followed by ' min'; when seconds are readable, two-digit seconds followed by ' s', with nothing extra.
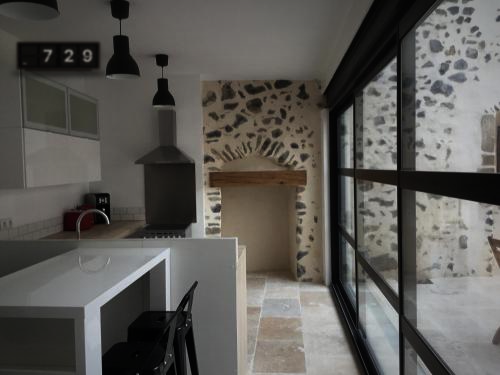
7 h 29 min
